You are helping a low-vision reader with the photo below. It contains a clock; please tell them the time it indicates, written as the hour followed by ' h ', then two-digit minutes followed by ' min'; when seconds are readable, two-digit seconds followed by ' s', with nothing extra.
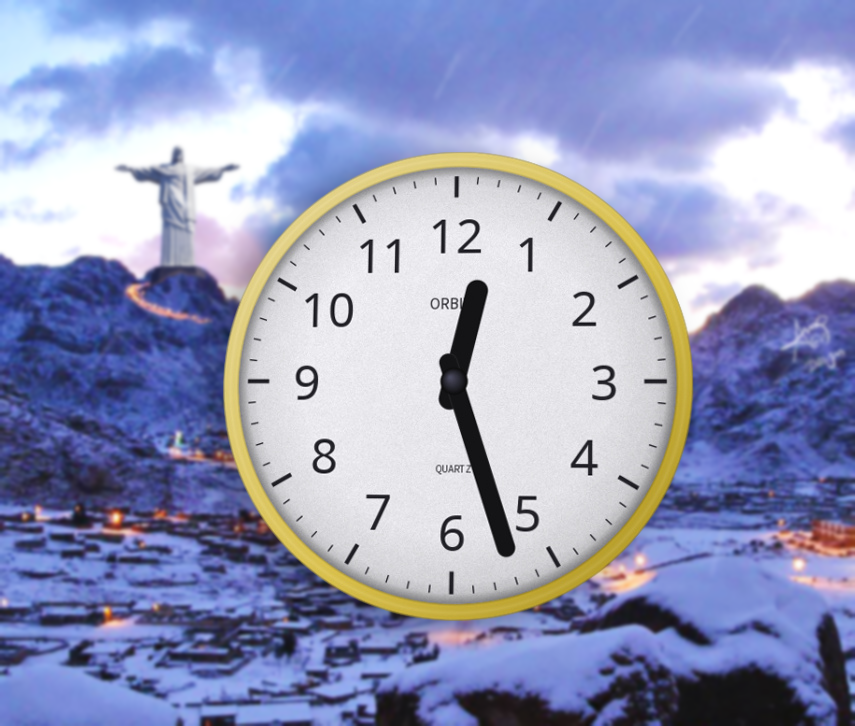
12 h 27 min
